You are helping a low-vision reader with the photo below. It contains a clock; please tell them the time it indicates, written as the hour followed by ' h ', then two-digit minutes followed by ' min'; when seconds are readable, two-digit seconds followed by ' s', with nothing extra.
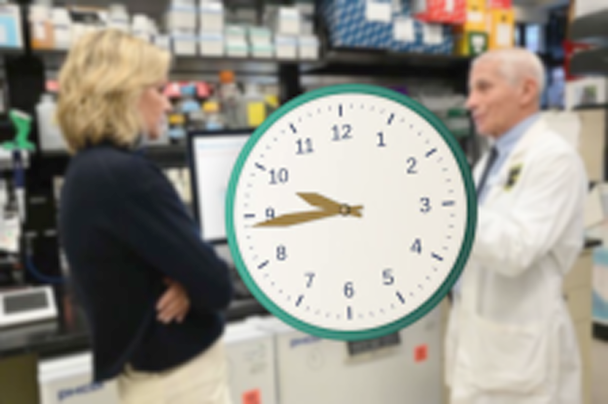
9 h 44 min
